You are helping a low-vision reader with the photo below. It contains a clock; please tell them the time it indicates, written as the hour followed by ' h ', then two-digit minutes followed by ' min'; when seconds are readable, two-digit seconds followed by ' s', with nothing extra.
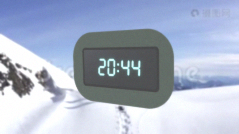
20 h 44 min
